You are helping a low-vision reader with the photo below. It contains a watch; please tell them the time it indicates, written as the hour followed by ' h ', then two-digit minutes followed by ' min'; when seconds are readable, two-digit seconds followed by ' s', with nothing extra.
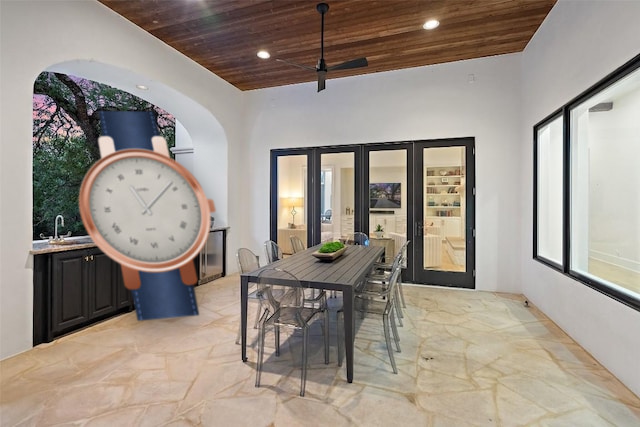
11 h 08 min
